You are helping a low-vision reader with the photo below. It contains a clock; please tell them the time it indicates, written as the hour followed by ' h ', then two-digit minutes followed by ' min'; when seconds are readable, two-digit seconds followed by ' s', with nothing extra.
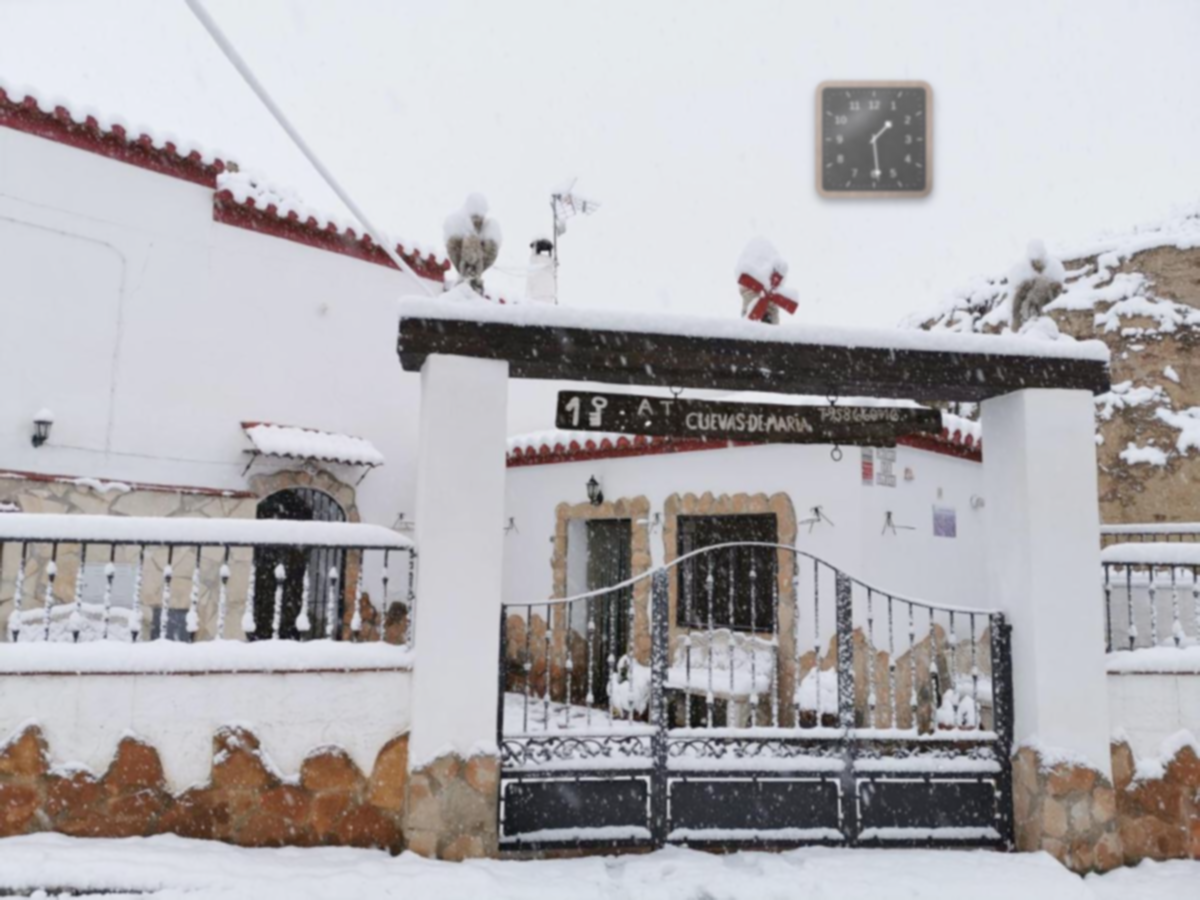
1 h 29 min
